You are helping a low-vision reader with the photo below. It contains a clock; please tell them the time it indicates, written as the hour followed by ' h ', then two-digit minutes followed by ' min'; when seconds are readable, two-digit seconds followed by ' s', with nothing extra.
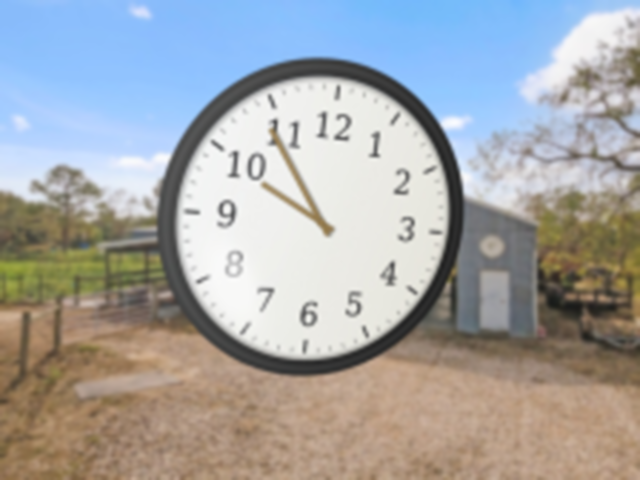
9 h 54 min
